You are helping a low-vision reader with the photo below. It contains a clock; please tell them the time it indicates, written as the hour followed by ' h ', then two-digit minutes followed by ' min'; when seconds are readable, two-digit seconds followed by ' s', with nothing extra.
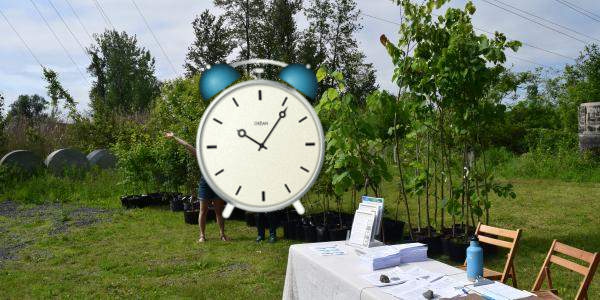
10 h 06 min
